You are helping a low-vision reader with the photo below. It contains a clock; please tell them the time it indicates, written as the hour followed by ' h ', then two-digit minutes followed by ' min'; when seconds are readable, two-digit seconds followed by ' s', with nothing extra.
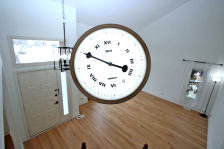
3 h 50 min
